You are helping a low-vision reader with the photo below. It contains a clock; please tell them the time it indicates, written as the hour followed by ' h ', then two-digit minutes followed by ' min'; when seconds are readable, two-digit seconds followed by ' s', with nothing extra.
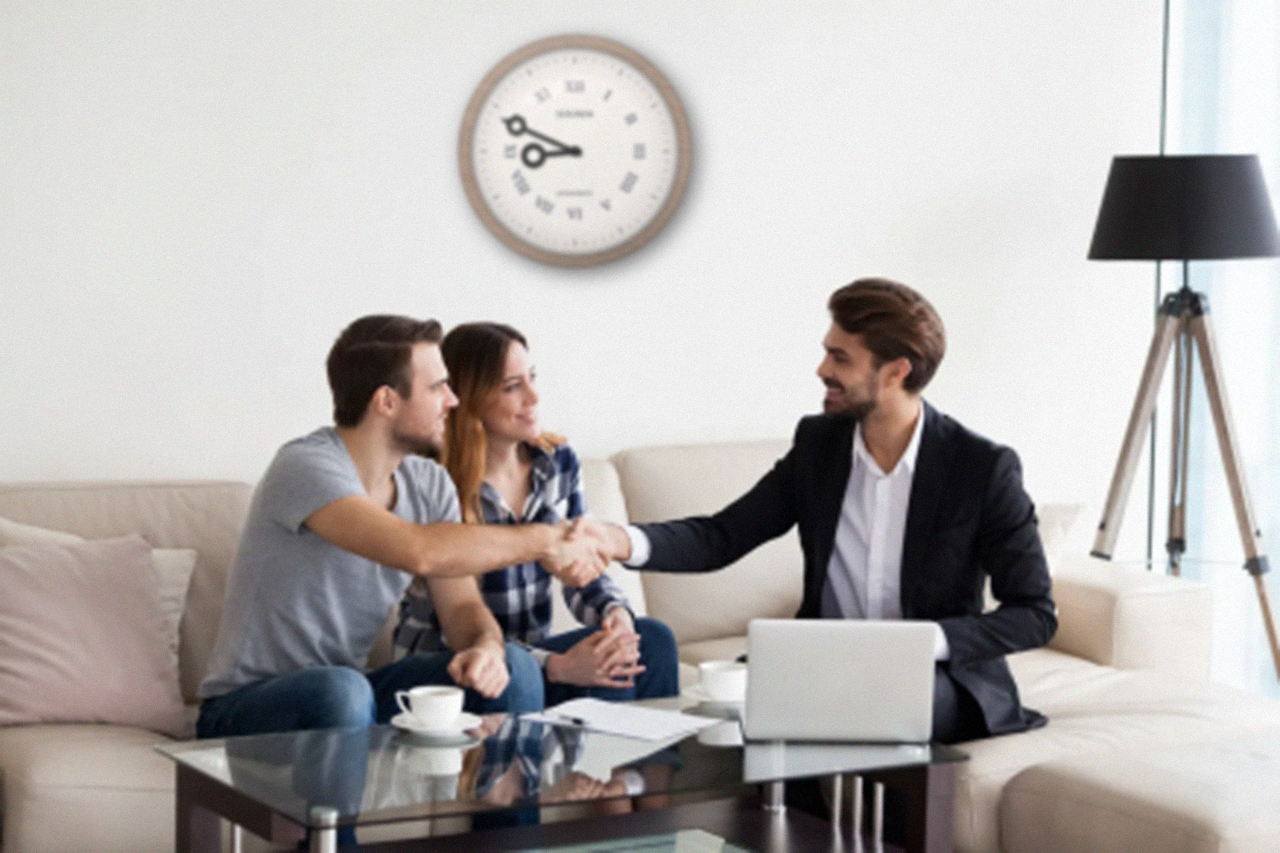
8 h 49 min
